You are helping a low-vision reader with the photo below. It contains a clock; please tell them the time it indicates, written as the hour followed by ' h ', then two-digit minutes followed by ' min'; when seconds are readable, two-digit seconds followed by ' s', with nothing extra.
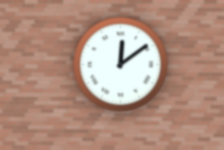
12 h 09 min
